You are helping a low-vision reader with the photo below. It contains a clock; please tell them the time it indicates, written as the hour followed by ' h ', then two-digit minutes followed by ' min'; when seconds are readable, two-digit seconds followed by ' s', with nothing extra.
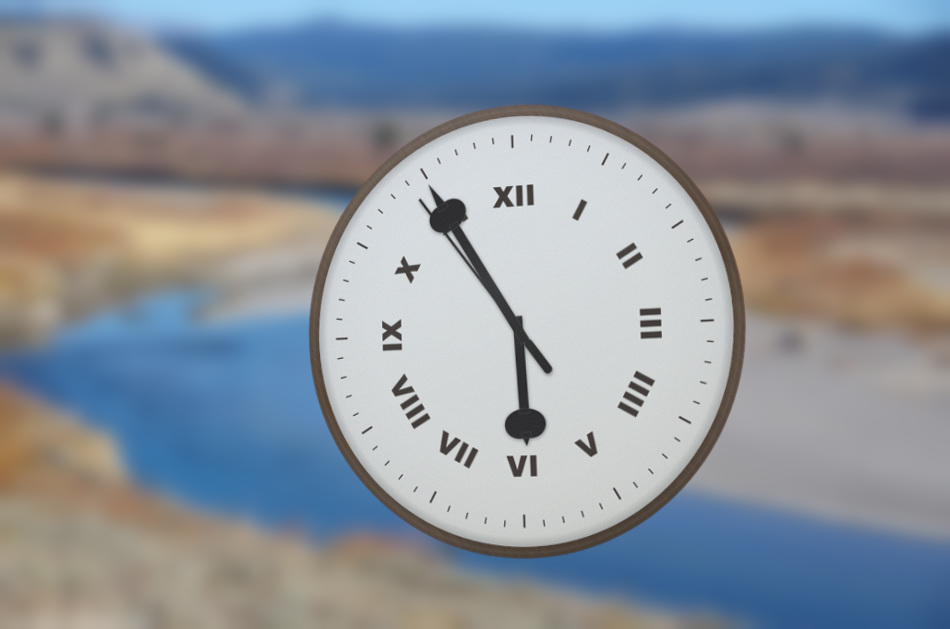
5 h 54 min 54 s
